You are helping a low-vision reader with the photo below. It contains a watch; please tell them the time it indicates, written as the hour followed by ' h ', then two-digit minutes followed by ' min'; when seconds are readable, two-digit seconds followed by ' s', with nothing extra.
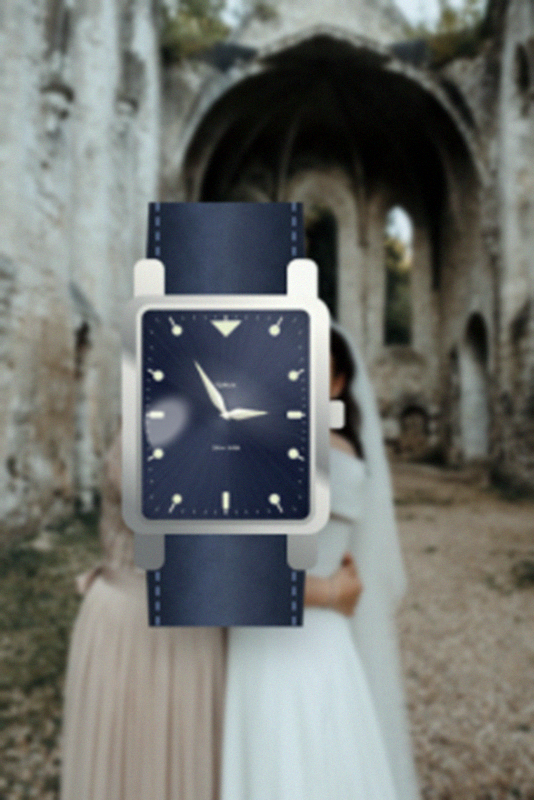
2 h 55 min
